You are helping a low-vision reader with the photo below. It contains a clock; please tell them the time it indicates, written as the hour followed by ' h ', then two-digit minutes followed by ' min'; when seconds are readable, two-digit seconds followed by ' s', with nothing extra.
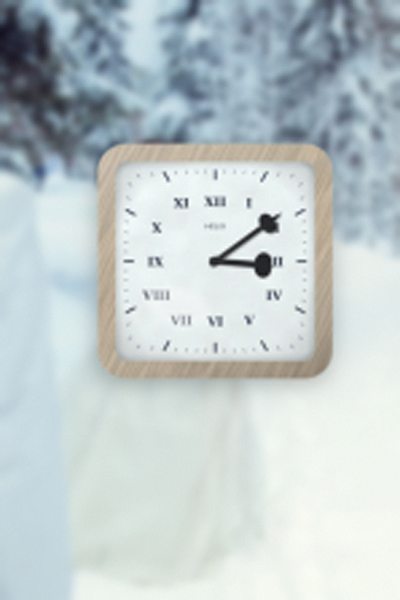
3 h 09 min
